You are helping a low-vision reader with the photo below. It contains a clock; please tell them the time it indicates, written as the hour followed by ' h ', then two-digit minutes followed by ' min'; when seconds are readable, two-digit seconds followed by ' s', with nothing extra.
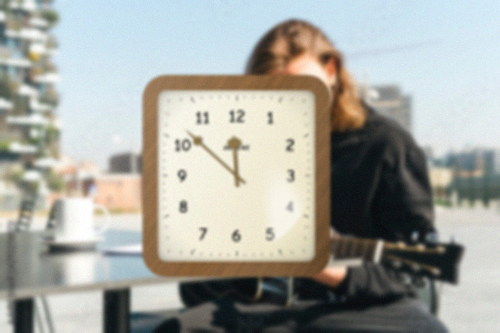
11 h 52 min
